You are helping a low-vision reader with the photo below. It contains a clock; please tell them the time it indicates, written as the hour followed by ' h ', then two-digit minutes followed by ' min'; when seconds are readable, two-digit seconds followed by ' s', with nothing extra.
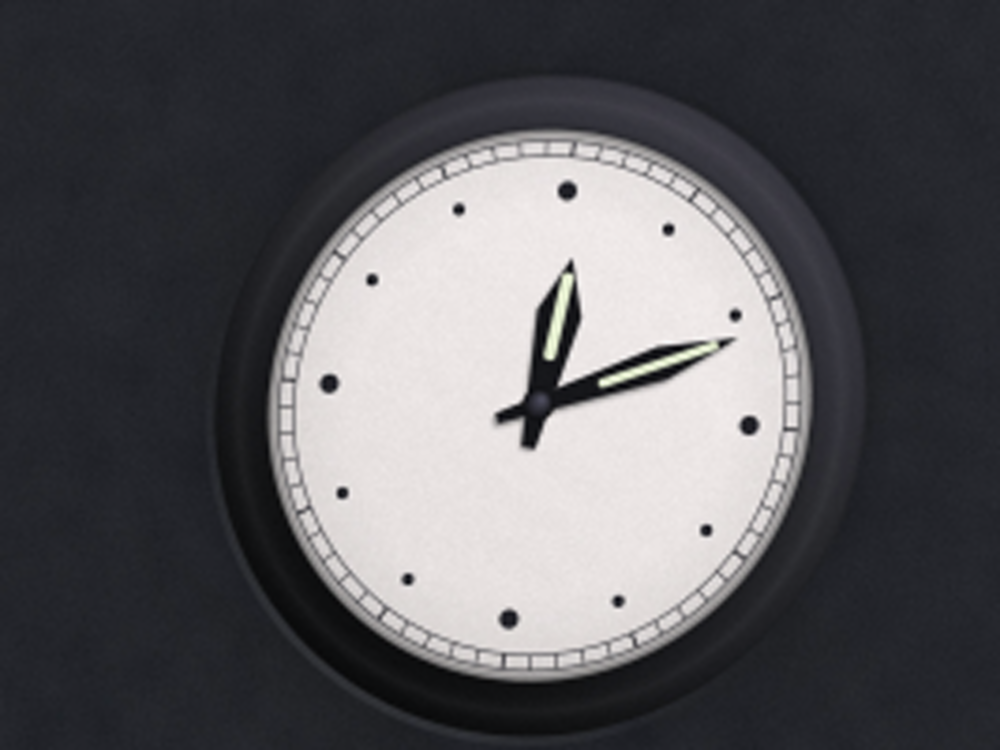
12 h 11 min
